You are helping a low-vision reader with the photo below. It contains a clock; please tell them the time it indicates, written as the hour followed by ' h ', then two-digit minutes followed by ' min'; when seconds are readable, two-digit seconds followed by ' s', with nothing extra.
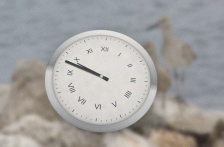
9 h 48 min
